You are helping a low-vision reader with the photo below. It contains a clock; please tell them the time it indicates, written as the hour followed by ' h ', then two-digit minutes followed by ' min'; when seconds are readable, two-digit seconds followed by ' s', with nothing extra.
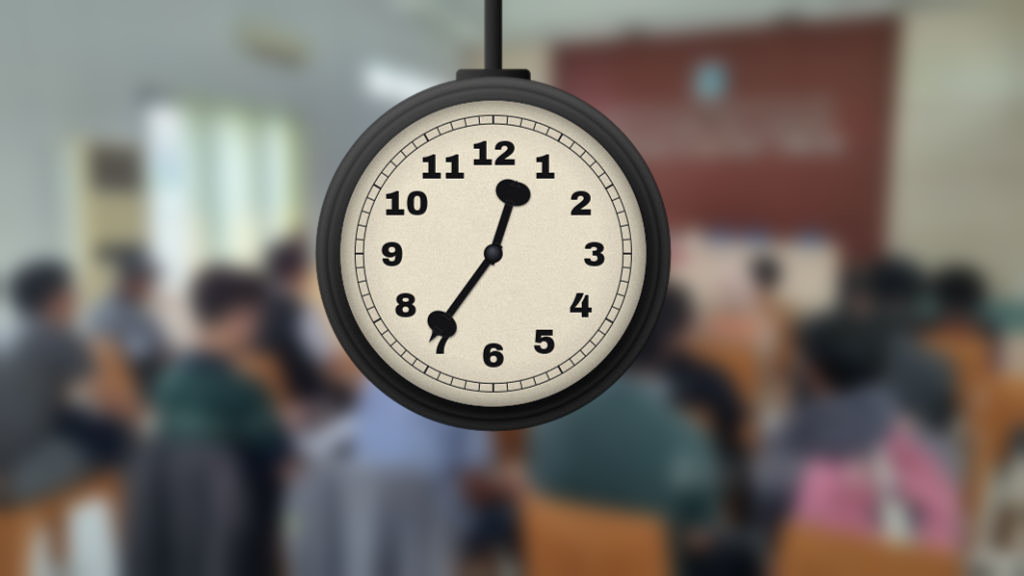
12 h 36 min
